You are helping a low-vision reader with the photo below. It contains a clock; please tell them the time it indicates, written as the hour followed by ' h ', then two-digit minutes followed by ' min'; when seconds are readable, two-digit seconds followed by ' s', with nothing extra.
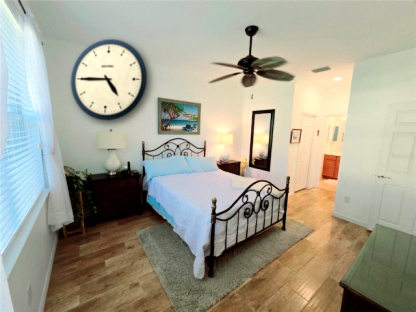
4 h 45 min
